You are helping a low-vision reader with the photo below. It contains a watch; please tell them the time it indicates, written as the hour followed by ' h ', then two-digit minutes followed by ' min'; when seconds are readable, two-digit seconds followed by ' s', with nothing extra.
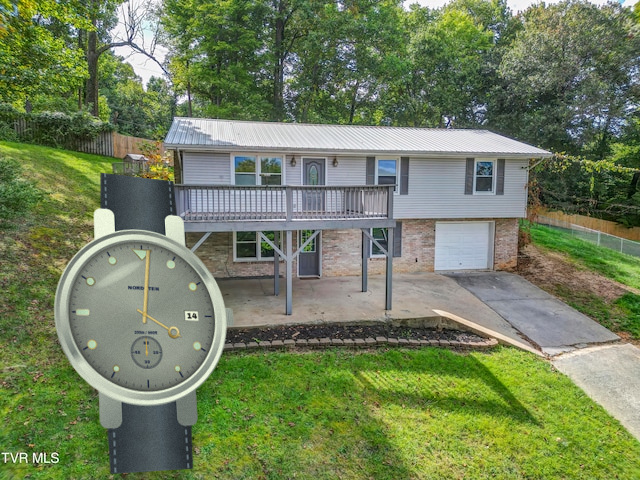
4 h 01 min
